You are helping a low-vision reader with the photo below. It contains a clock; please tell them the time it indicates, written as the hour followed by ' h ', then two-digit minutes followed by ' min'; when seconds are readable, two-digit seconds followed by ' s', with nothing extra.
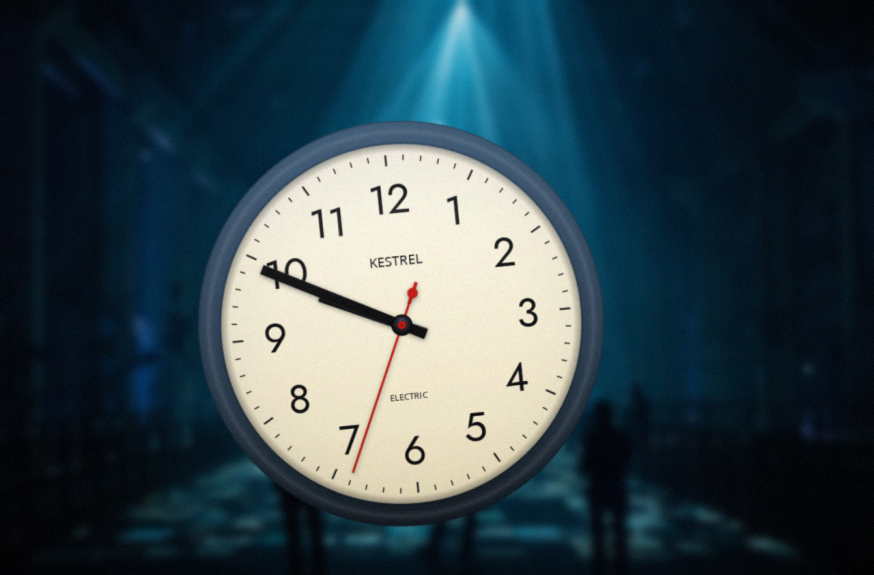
9 h 49 min 34 s
